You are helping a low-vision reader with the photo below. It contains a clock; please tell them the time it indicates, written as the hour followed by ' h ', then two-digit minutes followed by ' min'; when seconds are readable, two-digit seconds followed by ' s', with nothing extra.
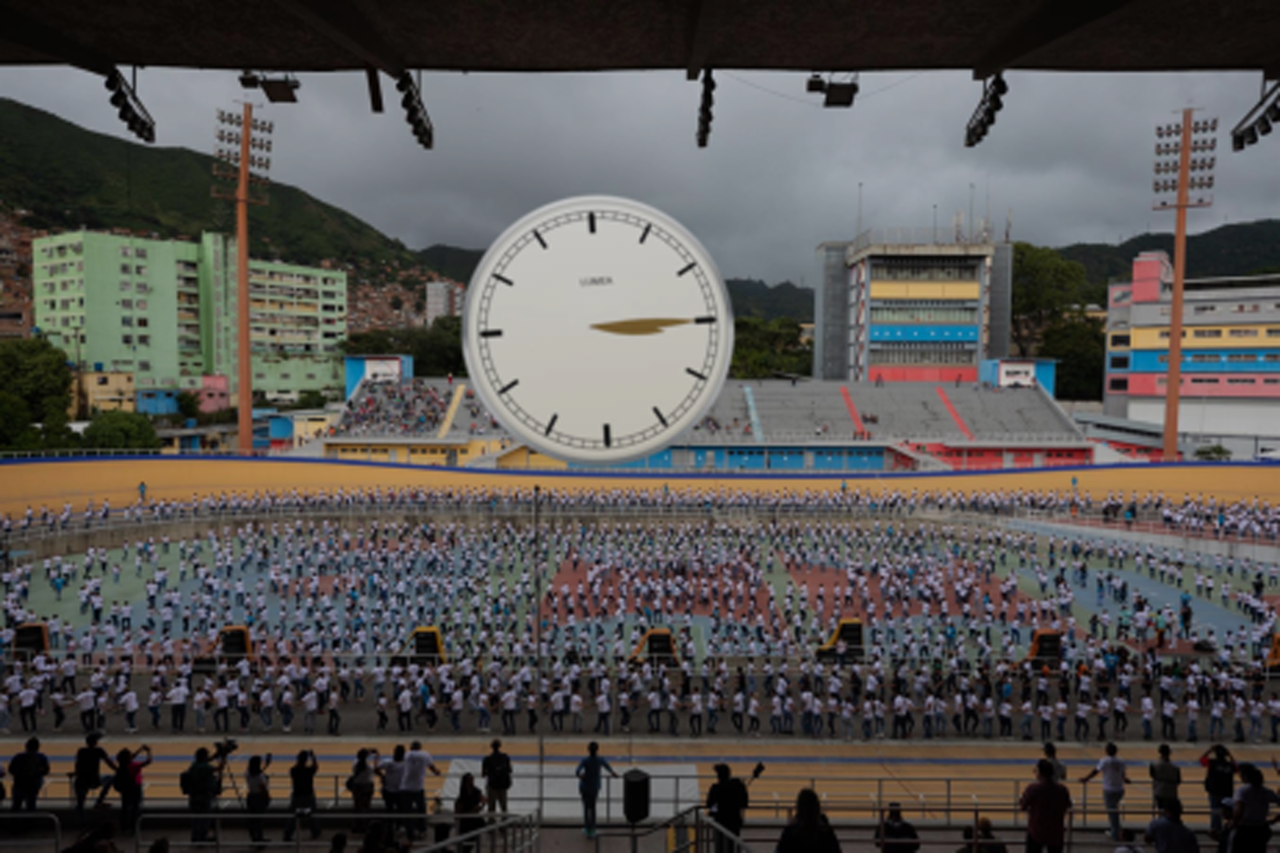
3 h 15 min
